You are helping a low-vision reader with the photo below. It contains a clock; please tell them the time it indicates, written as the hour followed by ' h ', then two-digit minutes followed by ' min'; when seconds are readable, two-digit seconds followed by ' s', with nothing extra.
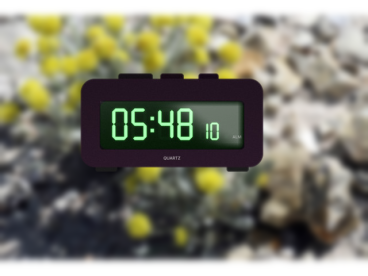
5 h 48 min 10 s
